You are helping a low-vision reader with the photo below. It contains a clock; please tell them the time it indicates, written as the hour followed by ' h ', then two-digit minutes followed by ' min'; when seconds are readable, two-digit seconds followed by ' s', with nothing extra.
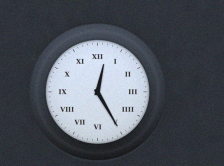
12 h 25 min
